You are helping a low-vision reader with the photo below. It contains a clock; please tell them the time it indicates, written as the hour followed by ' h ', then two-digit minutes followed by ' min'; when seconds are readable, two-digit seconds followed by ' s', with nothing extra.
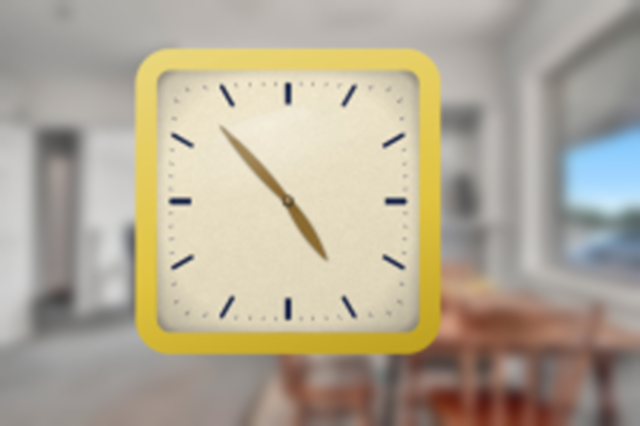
4 h 53 min
